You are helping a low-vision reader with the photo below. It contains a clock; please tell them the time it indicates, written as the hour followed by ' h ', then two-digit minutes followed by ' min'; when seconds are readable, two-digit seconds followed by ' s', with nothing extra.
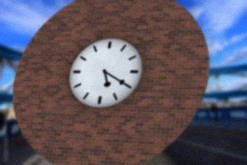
5 h 20 min
